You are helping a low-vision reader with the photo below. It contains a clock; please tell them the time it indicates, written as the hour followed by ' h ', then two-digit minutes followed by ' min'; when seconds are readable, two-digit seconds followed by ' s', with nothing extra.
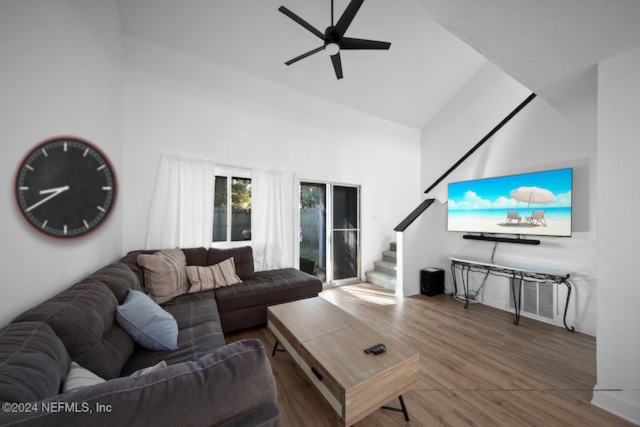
8 h 40 min
